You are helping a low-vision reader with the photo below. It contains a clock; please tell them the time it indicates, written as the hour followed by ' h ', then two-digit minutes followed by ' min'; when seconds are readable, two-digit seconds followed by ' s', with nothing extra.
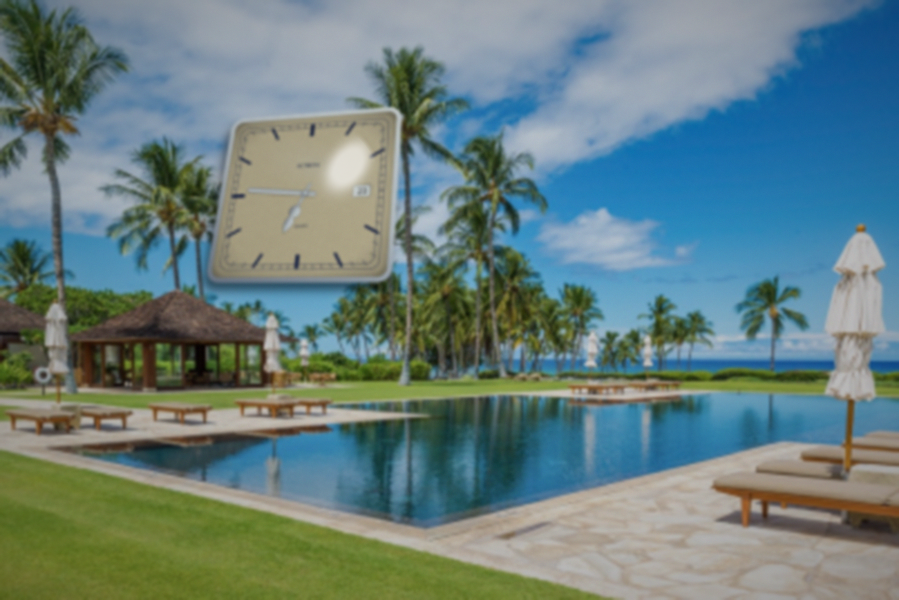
6 h 46 min
